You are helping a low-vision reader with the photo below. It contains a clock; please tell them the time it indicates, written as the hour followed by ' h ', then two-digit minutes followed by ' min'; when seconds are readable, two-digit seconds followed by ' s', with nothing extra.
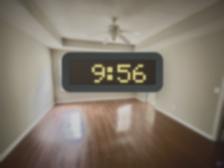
9 h 56 min
